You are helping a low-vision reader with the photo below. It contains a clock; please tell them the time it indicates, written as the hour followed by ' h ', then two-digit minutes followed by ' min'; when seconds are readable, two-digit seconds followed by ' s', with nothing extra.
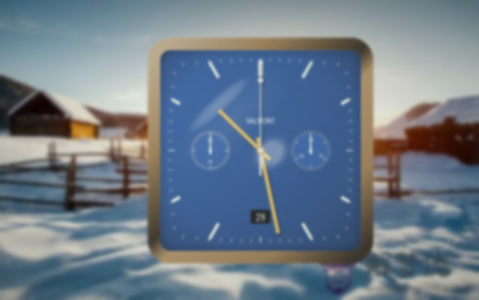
10 h 28 min
